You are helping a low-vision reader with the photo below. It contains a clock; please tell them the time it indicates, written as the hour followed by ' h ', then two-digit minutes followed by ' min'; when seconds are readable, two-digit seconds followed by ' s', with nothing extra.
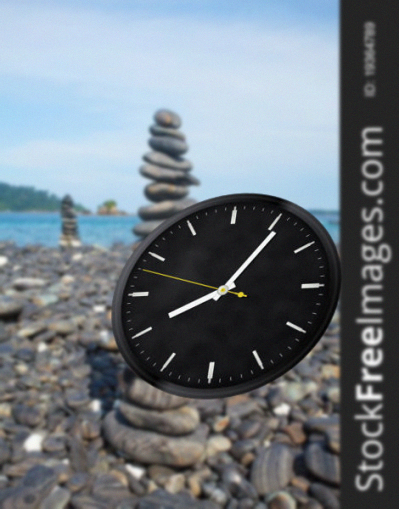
8 h 05 min 48 s
